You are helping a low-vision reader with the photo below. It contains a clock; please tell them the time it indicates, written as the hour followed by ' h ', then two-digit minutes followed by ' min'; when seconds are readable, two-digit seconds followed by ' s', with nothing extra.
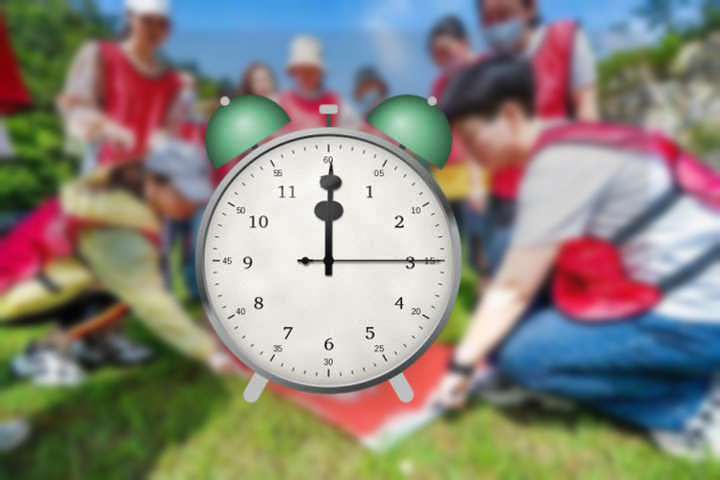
12 h 00 min 15 s
